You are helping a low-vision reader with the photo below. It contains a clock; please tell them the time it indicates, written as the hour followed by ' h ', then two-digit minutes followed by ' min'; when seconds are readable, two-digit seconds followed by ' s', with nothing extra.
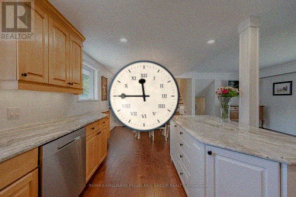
11 h 45 min
